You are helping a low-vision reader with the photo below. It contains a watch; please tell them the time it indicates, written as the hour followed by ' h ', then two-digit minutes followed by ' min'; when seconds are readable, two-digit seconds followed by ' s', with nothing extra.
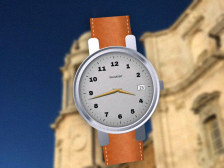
3 h 43 min
